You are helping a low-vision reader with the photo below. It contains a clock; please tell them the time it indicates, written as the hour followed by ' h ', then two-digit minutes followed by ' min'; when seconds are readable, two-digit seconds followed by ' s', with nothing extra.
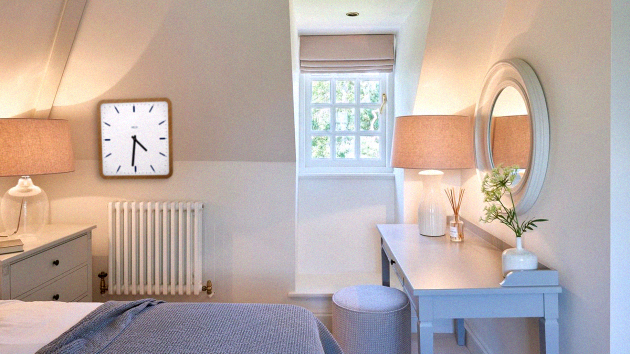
4 h 31 min
